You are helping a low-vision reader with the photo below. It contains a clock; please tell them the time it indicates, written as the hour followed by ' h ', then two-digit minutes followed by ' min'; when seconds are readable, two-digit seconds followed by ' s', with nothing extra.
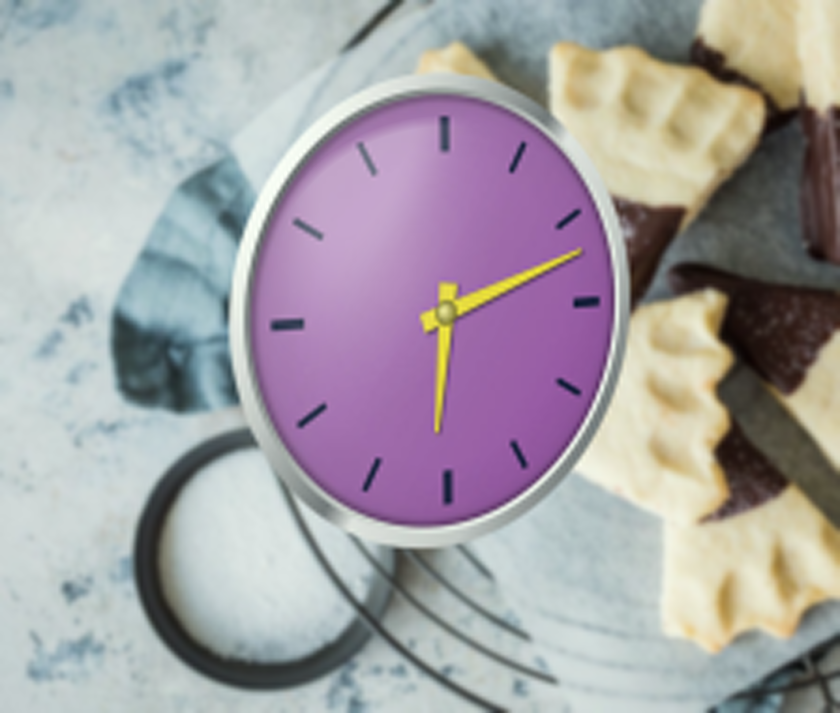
6 h 12 min
